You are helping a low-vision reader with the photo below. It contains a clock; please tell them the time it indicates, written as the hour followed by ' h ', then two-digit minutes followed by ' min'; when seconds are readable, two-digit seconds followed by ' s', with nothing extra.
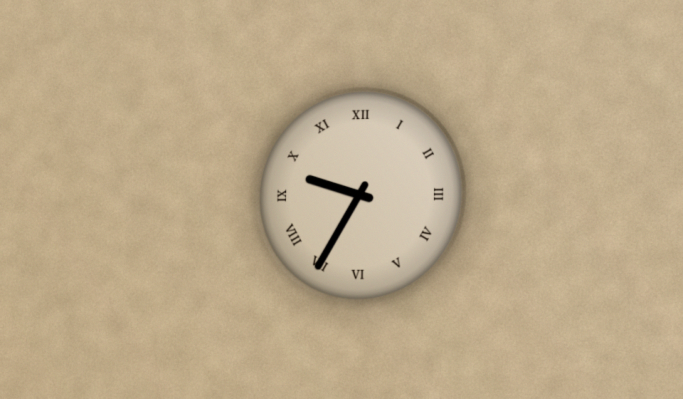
9 h 35 min
